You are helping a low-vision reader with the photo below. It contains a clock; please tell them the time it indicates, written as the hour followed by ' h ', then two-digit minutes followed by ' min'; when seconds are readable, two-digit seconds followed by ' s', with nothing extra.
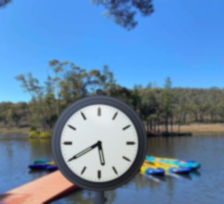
5 h 40 min
